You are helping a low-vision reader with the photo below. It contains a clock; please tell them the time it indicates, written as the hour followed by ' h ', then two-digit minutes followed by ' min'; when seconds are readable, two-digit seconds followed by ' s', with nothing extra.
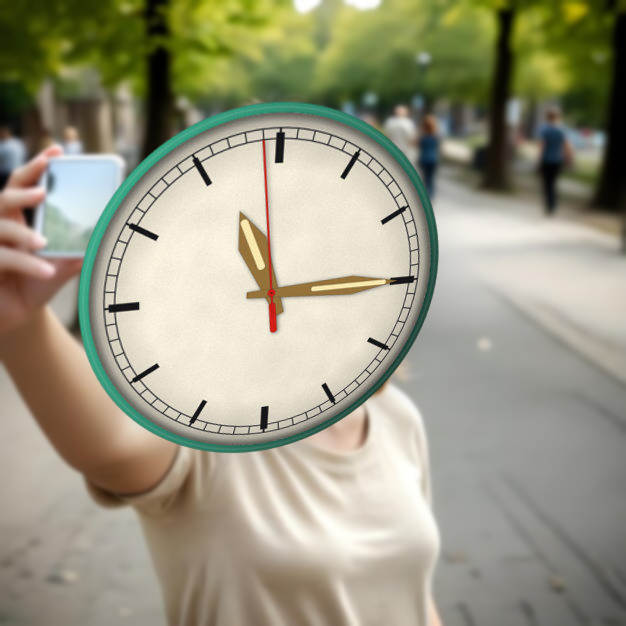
11 h 14 min 59 s
